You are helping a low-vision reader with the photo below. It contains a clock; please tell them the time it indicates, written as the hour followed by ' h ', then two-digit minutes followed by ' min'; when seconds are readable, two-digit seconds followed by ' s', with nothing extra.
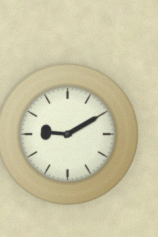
9 h 10 min
